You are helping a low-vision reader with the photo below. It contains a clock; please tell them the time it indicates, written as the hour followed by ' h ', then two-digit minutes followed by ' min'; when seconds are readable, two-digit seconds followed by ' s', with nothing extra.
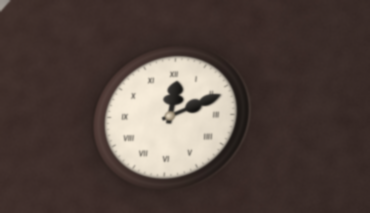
12 h 11 min
